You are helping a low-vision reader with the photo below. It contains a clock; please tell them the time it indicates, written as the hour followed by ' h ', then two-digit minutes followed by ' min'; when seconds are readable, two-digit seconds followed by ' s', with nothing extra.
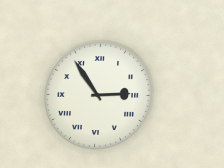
2 h 54 min
